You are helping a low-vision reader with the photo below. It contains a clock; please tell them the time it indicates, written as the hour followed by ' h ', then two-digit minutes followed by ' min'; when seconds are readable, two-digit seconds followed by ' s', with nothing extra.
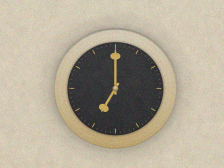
7 h 00 min
